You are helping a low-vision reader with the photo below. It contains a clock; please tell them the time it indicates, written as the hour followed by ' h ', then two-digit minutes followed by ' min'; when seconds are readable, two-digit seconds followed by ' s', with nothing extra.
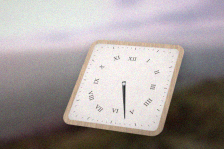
5 h 27 min
